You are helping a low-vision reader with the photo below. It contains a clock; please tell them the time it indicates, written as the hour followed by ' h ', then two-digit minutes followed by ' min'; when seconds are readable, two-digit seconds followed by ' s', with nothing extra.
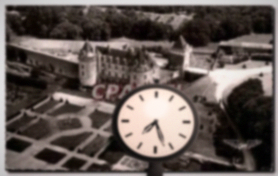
7 h 27 min
